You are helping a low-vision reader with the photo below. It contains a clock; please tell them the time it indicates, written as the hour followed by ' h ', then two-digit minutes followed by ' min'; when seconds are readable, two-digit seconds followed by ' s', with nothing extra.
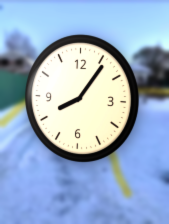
8 h 06 min
